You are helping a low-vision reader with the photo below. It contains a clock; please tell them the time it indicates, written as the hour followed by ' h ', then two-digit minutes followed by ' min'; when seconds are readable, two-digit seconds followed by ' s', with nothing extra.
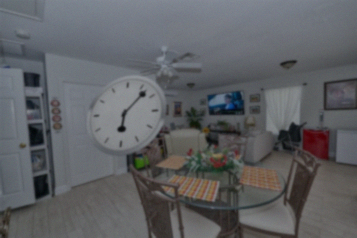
6 h 07 min
